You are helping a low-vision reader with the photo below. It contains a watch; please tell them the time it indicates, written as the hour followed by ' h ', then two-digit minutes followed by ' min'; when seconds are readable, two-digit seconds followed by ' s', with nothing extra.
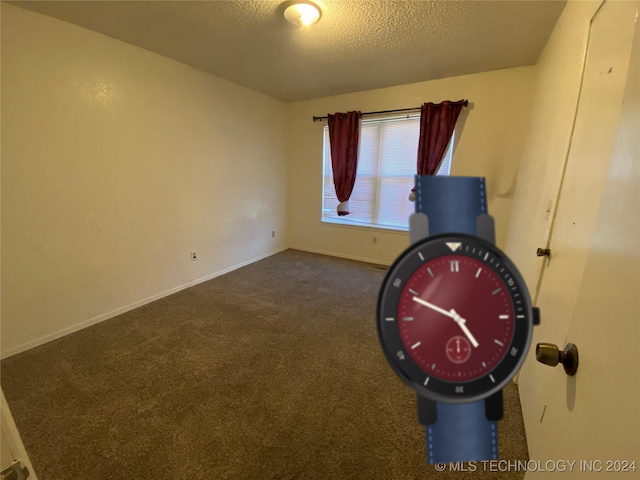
4 h 49 min
